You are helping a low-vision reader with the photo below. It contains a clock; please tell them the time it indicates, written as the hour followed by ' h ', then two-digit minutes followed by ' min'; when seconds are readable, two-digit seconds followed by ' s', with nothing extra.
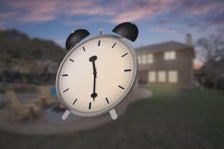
11 h 29 min
